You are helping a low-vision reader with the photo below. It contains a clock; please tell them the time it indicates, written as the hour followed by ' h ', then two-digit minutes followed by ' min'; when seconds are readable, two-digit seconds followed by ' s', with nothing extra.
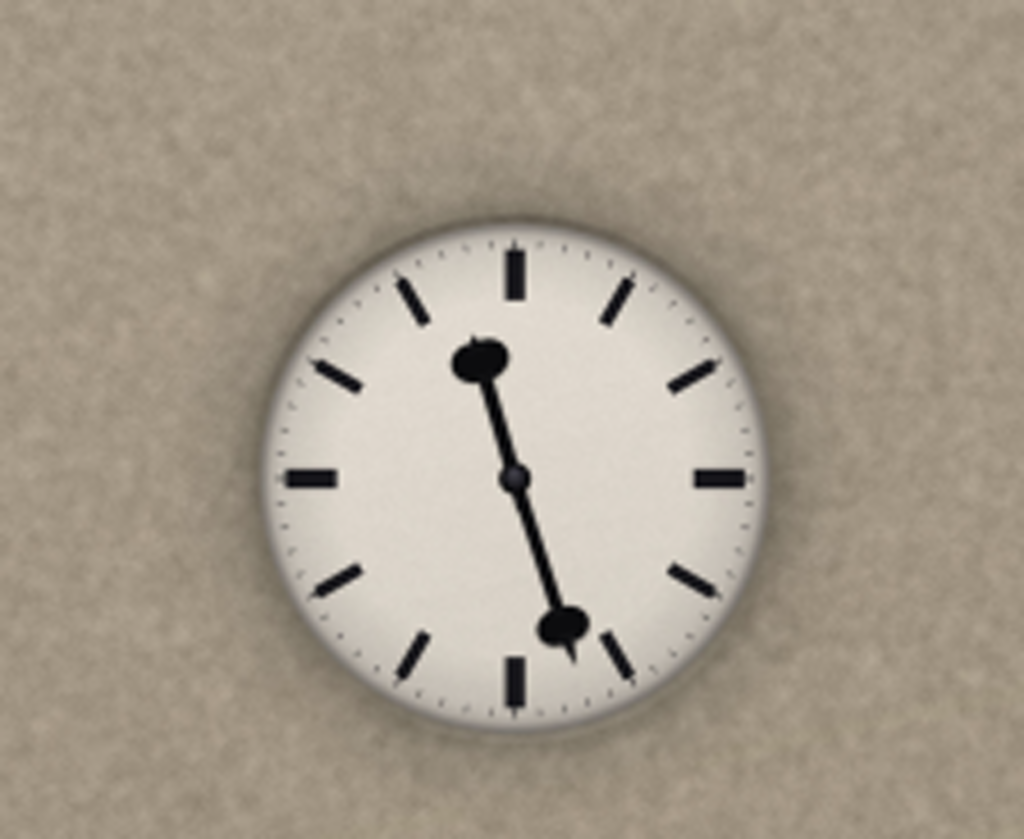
11 h 27 min
